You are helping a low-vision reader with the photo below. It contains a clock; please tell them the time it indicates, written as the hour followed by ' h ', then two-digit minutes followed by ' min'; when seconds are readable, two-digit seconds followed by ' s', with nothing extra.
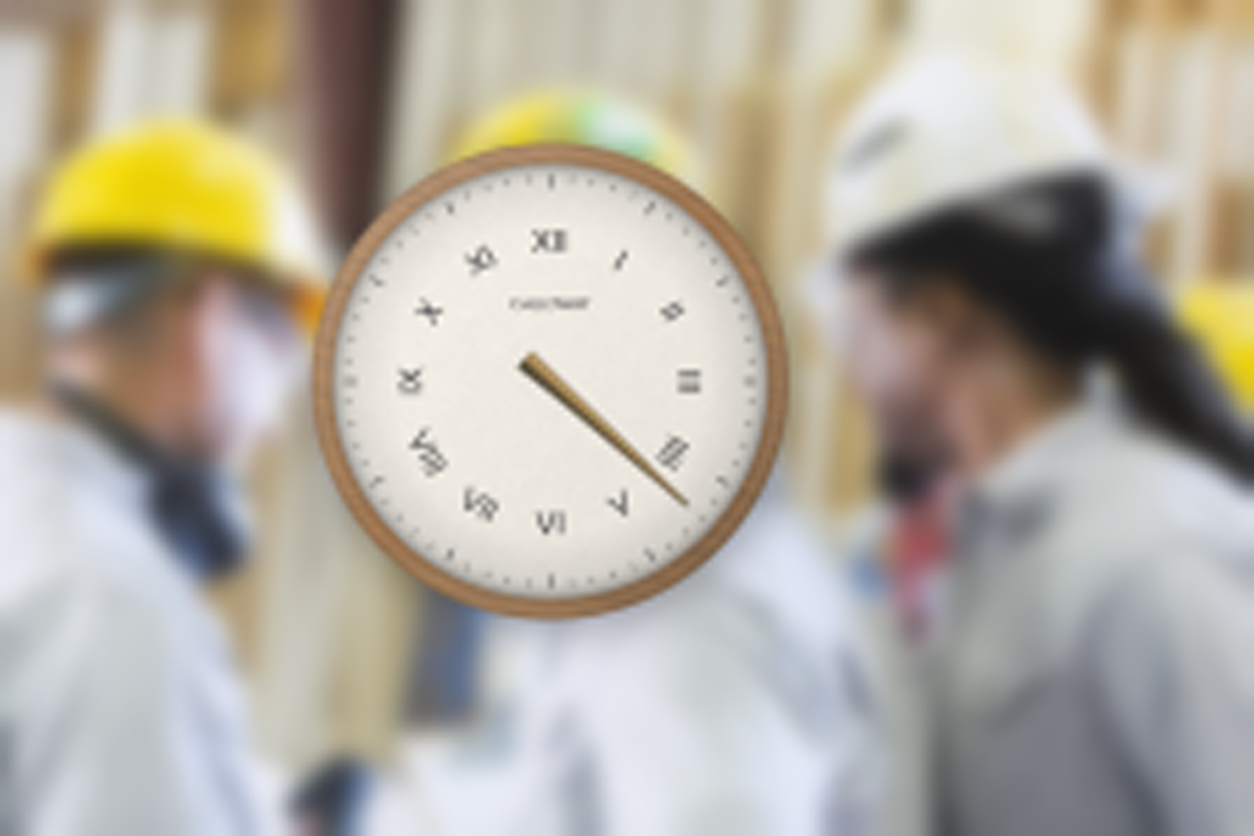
4 h 22 min
